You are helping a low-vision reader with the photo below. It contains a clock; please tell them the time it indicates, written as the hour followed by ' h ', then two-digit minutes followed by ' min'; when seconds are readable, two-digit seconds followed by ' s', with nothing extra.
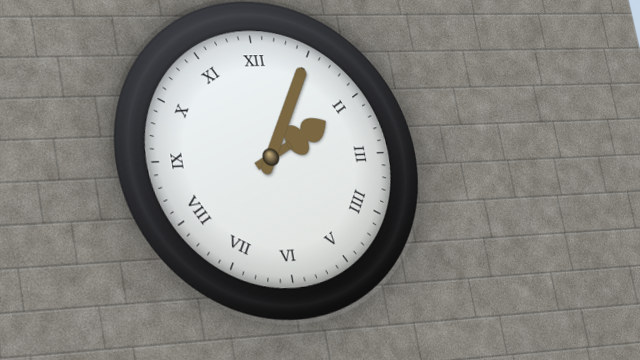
2 h 05 min
